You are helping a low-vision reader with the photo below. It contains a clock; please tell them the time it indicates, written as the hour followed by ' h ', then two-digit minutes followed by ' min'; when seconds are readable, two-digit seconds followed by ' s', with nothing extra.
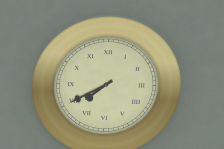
7 h 40 min
